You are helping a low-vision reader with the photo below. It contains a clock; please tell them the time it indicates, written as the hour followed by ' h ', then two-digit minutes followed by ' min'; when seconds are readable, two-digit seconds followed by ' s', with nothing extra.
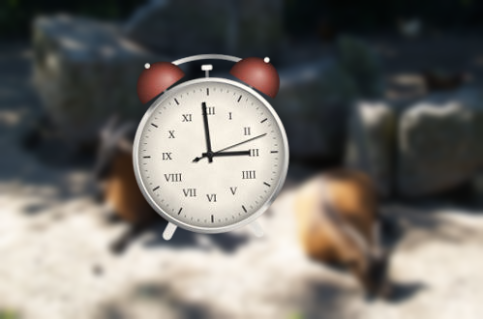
2 h 59 min 12 s
